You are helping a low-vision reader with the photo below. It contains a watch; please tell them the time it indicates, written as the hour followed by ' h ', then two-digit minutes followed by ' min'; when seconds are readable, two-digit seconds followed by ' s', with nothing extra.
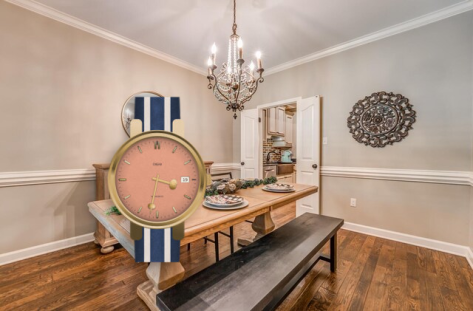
3 h 32 min
